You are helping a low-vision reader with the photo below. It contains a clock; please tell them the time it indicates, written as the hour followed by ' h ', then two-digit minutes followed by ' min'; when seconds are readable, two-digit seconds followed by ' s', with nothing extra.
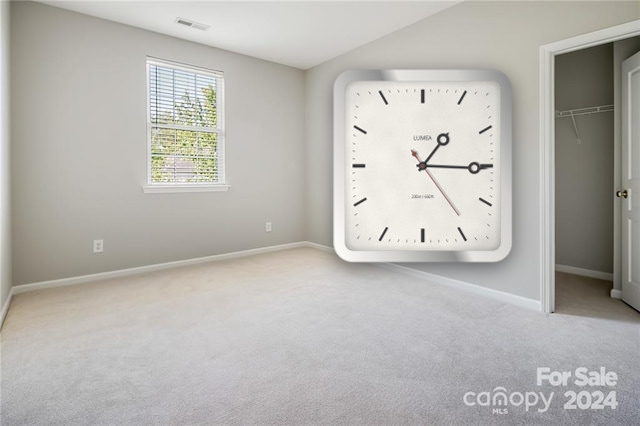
1 h 15 min 24 s
